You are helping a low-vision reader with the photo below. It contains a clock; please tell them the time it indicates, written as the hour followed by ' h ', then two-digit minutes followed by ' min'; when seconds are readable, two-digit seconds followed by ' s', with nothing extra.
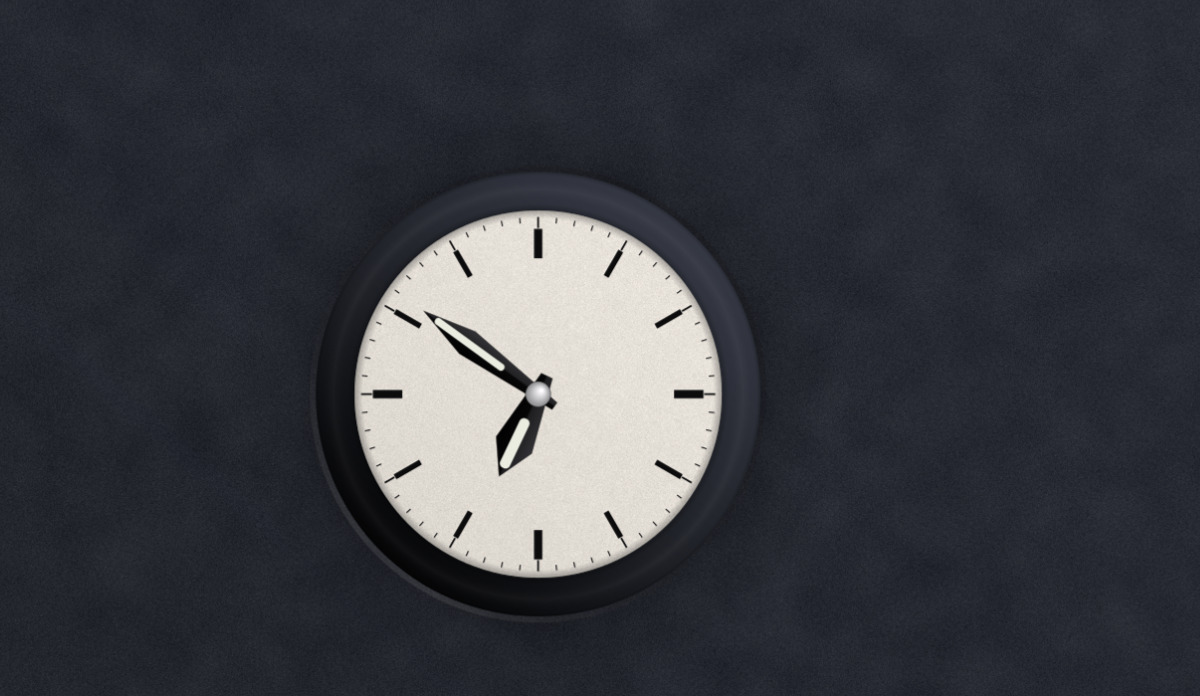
6 h 51 min
